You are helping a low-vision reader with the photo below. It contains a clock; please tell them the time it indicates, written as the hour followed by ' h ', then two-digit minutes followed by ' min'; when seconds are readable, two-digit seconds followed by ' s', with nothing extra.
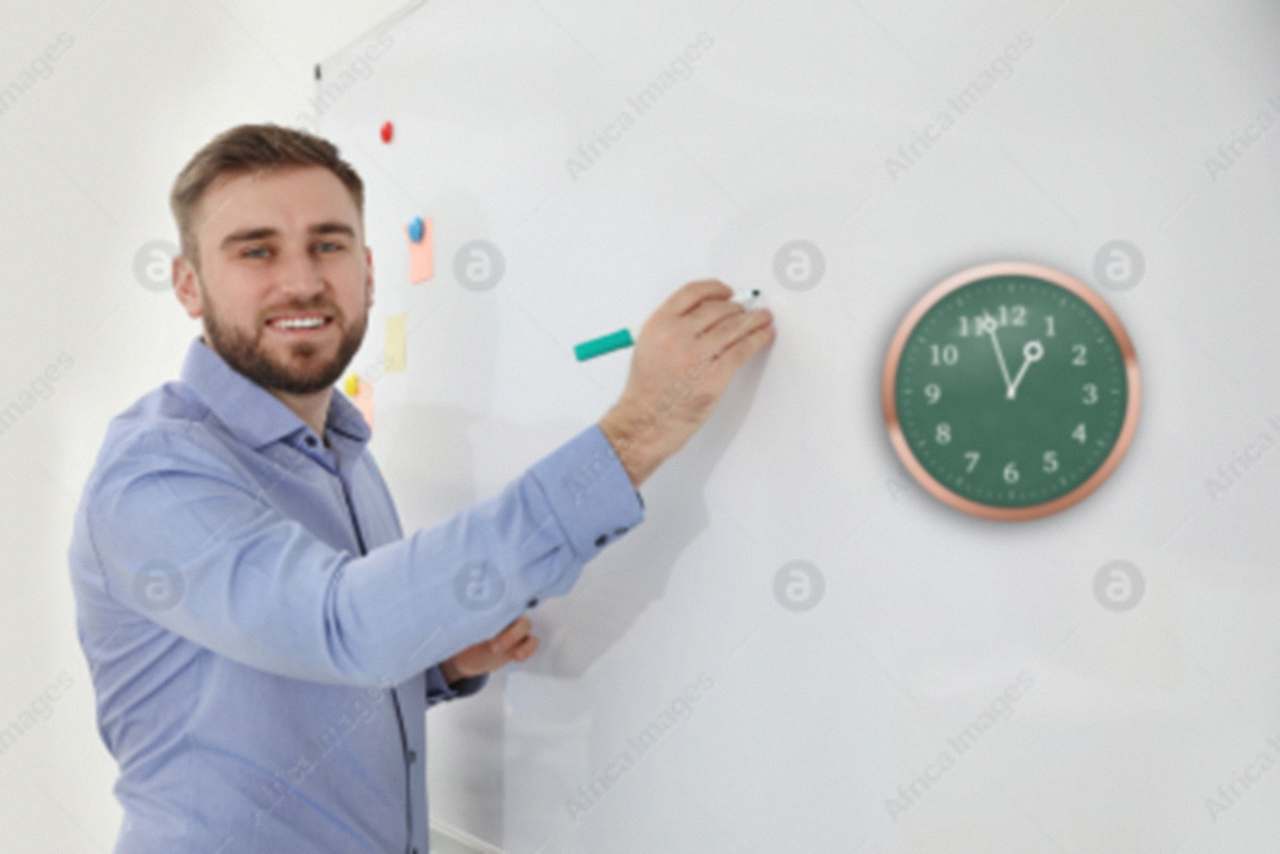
12 h 57 min
